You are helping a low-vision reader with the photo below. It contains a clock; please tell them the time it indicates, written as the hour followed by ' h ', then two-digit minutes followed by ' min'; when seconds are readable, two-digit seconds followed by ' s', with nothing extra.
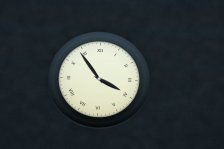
3 h 54 min
